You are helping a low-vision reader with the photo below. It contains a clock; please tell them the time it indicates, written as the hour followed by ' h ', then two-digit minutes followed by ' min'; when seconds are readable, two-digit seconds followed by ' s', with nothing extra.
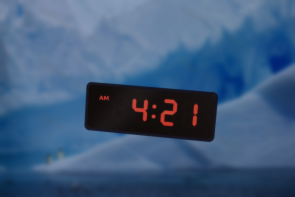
4 h 21 min
